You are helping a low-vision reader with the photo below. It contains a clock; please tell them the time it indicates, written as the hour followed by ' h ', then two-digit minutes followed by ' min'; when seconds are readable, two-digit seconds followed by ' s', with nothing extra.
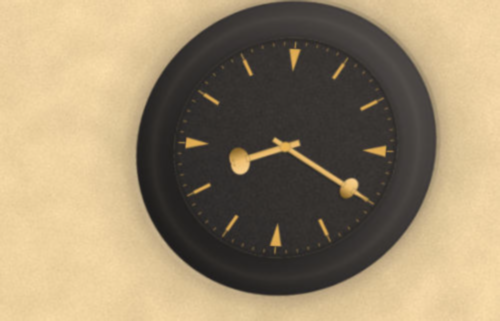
8 h 20 min
